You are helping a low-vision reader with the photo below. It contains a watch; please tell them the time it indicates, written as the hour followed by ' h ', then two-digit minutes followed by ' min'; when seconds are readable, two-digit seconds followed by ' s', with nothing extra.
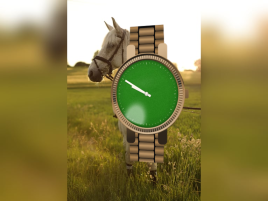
9 h 50 min
